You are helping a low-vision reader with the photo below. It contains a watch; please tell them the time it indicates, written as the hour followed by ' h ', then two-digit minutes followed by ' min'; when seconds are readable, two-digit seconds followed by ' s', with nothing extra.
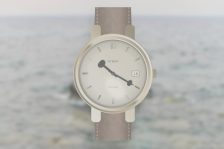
10 h 20 min
